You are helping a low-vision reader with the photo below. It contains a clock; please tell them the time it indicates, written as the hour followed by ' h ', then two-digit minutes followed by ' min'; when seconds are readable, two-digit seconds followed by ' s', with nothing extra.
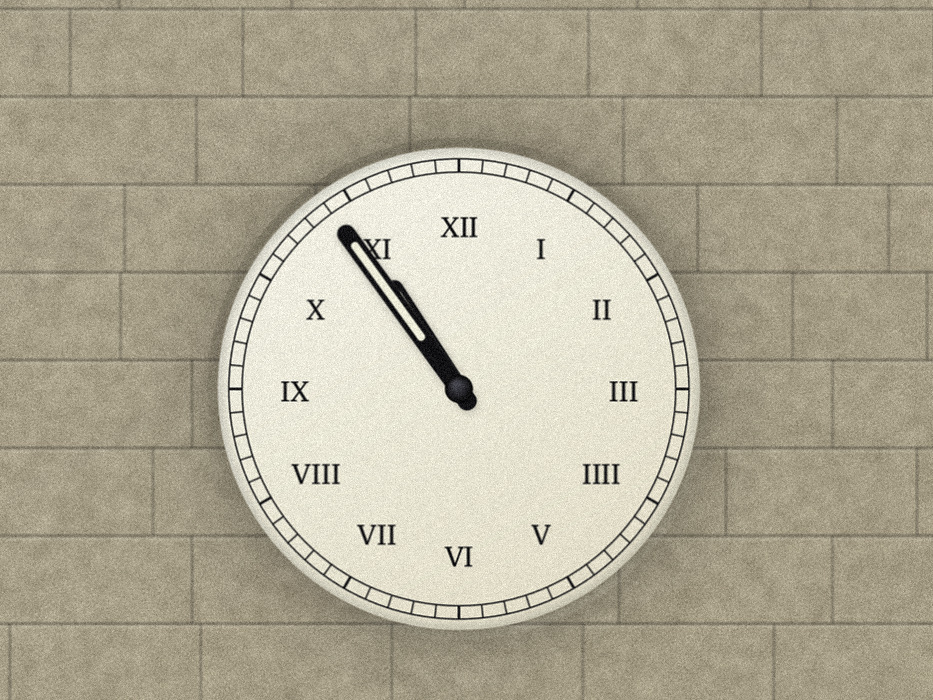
10 h 54 min
